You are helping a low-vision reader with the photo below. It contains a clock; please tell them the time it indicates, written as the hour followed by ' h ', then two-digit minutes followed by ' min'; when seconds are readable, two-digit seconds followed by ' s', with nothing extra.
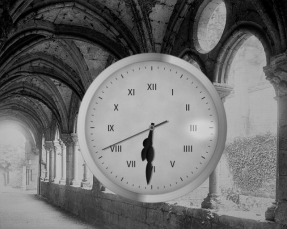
6 h 30 min 41 s
